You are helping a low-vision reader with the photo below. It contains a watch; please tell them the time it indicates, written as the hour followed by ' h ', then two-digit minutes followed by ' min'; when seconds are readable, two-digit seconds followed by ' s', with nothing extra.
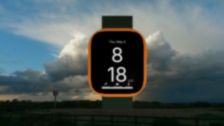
8 h 18 min
